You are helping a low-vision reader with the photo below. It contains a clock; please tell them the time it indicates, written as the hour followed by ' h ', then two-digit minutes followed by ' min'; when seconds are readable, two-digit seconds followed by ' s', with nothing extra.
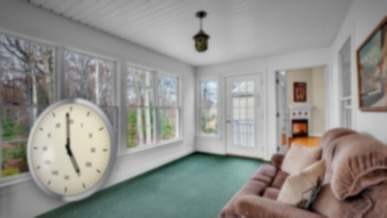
4 h 59 min
